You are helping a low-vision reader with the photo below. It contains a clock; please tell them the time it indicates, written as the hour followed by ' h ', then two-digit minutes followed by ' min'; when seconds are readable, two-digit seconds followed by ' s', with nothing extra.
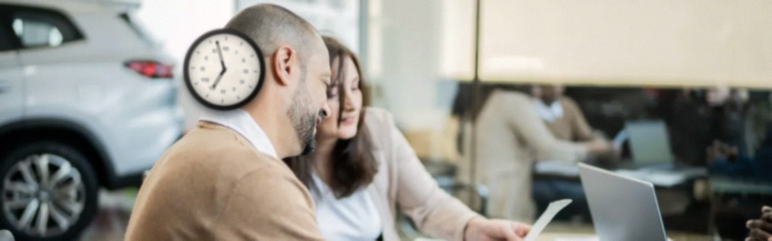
6 h 57 min
